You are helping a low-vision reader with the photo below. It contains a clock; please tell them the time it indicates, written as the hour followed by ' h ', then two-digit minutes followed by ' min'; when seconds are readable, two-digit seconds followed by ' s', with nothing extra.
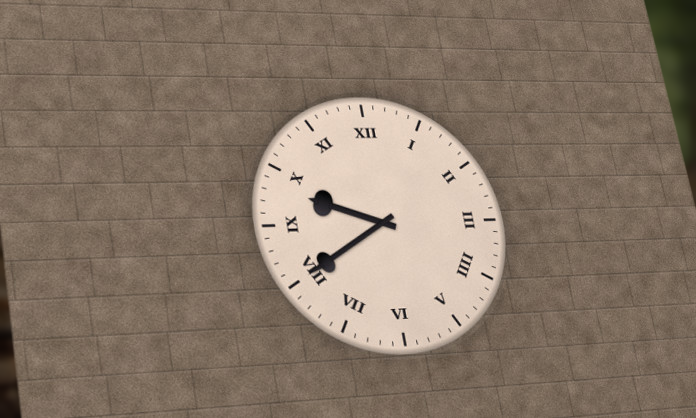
9 h 40 min
